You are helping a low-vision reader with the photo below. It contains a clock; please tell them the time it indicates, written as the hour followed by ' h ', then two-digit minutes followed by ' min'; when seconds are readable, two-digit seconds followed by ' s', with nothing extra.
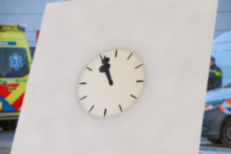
10 h 56 min
